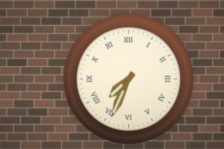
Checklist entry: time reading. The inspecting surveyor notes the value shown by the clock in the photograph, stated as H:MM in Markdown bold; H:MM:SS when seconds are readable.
**7:34**
